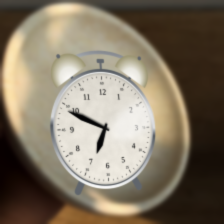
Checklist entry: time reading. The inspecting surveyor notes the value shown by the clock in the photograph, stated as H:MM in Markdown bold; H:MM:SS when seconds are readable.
**6:49**
